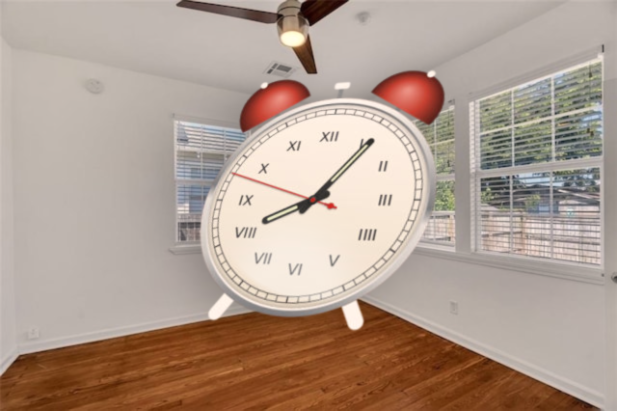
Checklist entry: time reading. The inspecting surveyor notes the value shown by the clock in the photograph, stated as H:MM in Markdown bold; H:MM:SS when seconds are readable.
**8:05:48**
